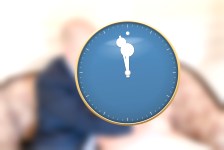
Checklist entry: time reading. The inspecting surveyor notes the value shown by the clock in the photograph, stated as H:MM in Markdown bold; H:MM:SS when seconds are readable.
**11:58**
